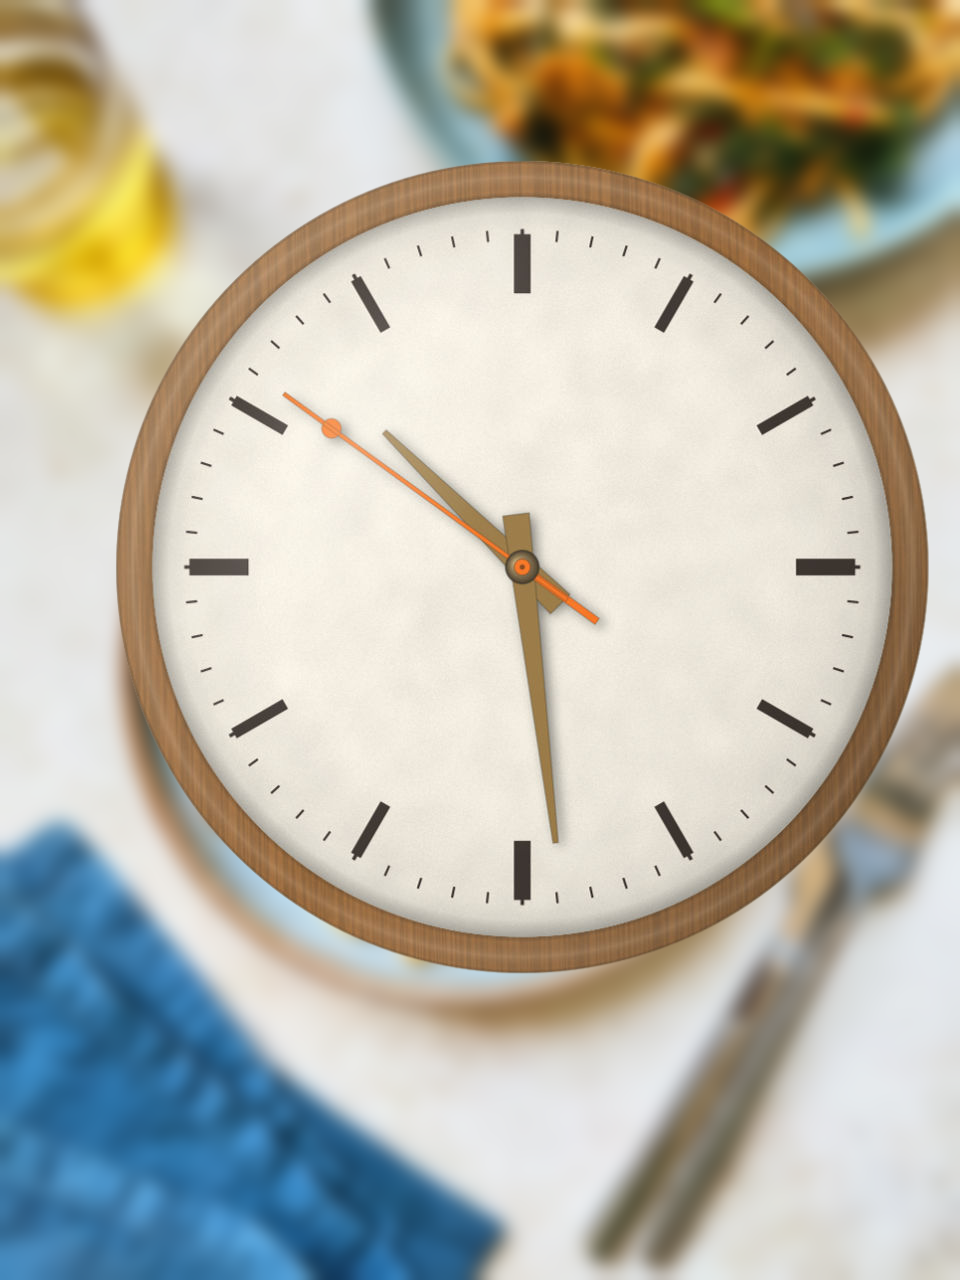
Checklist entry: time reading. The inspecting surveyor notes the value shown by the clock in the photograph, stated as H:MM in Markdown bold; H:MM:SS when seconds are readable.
**10:28:51**
